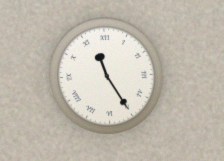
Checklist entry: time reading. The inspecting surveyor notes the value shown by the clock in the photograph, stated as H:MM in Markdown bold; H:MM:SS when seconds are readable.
**11:25**
